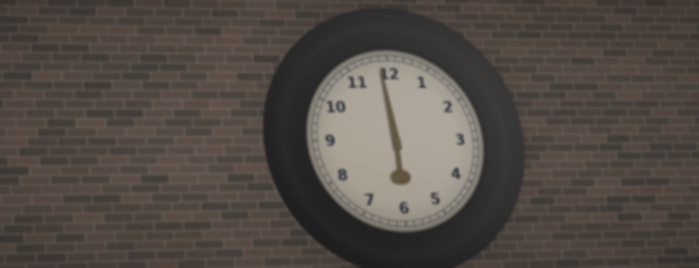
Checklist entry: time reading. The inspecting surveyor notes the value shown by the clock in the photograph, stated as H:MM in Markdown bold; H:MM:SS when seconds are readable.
**5:59**
